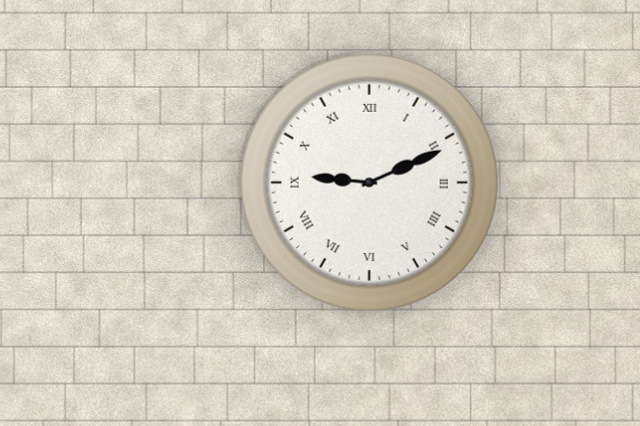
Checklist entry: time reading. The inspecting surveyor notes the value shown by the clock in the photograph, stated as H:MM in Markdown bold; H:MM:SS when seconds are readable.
**9:11**
